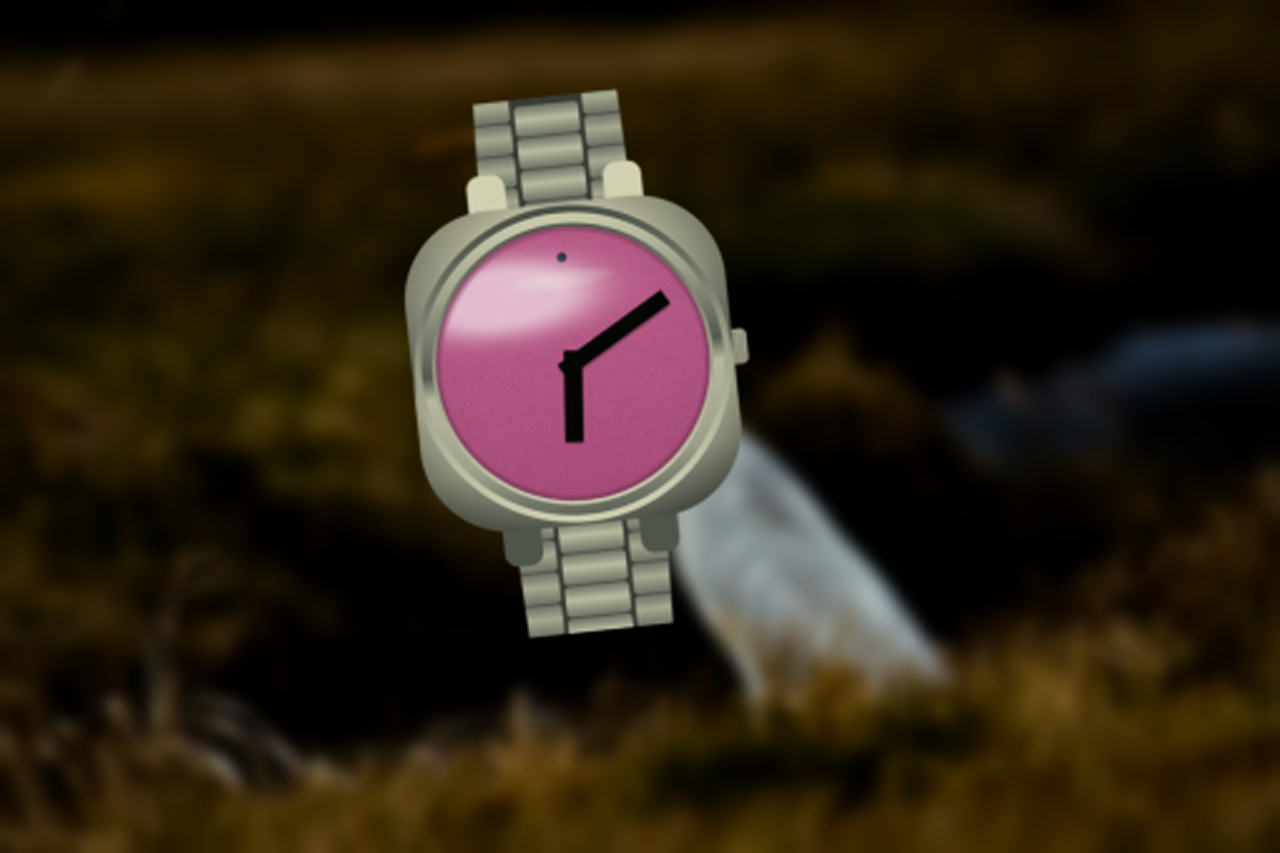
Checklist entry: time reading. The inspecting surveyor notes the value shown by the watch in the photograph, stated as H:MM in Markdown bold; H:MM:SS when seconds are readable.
**6:10**
